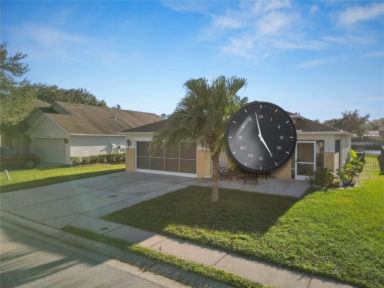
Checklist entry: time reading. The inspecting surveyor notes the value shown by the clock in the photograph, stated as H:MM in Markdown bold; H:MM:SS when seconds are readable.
**4:58**
